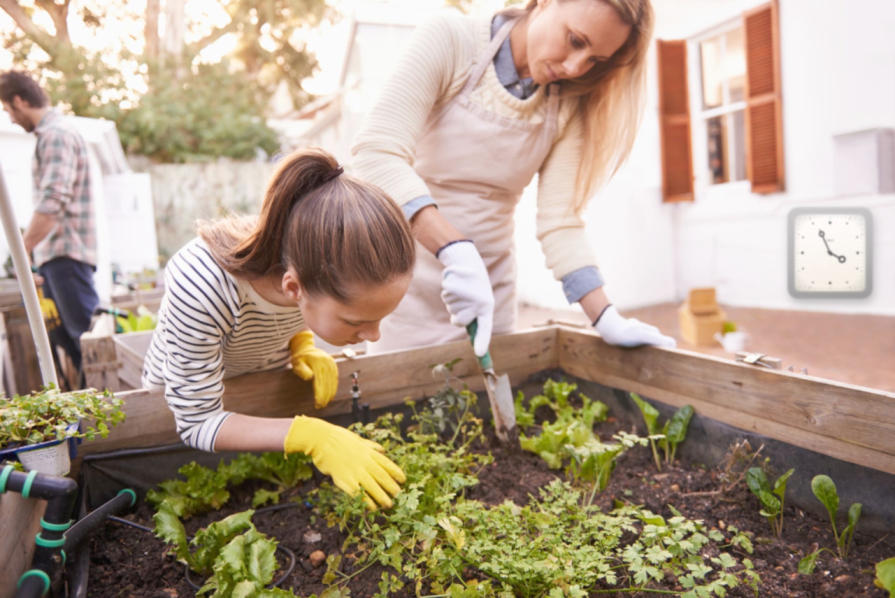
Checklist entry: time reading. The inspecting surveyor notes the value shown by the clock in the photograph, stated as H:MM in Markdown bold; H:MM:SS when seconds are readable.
**3:56**
